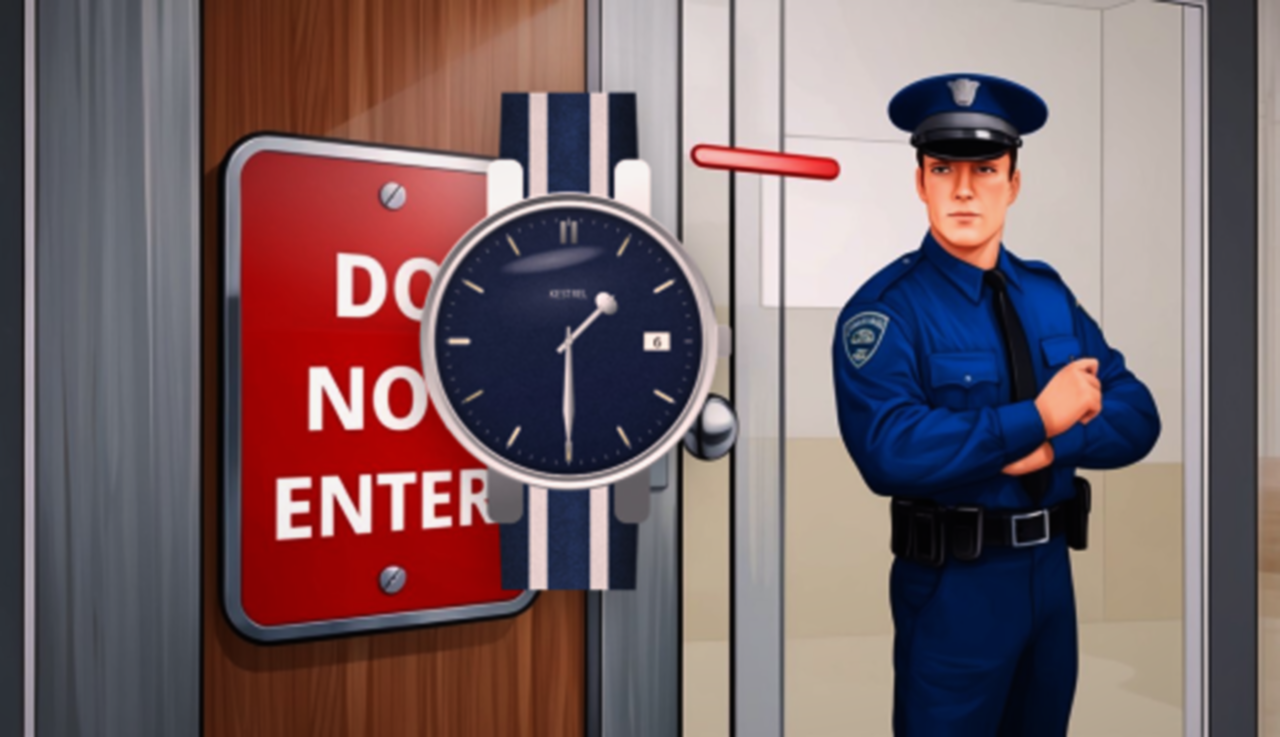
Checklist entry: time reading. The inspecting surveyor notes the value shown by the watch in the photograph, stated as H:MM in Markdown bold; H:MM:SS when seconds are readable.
**1:30**
